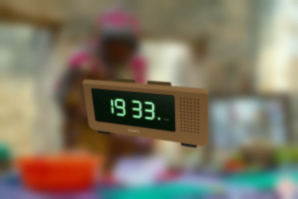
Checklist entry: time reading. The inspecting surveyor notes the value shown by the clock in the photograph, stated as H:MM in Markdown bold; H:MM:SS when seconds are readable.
**19:33**
